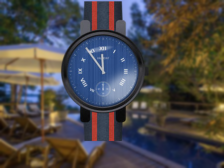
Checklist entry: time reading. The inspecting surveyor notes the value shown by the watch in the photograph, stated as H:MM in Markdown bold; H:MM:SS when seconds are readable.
**11:54**
